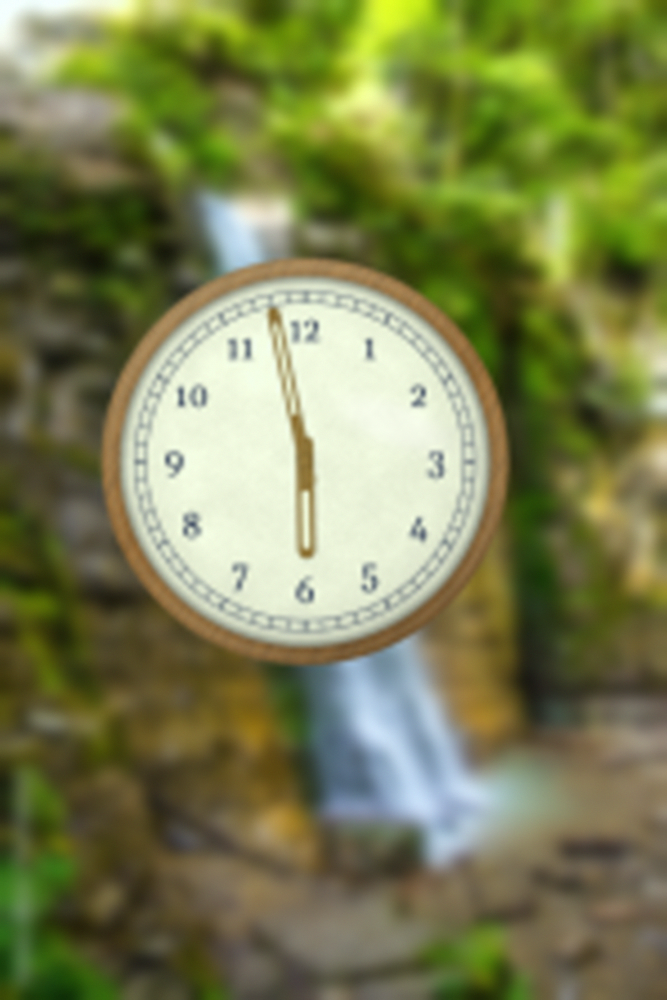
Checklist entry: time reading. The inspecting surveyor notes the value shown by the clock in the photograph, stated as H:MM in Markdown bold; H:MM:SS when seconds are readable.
**5:58**
